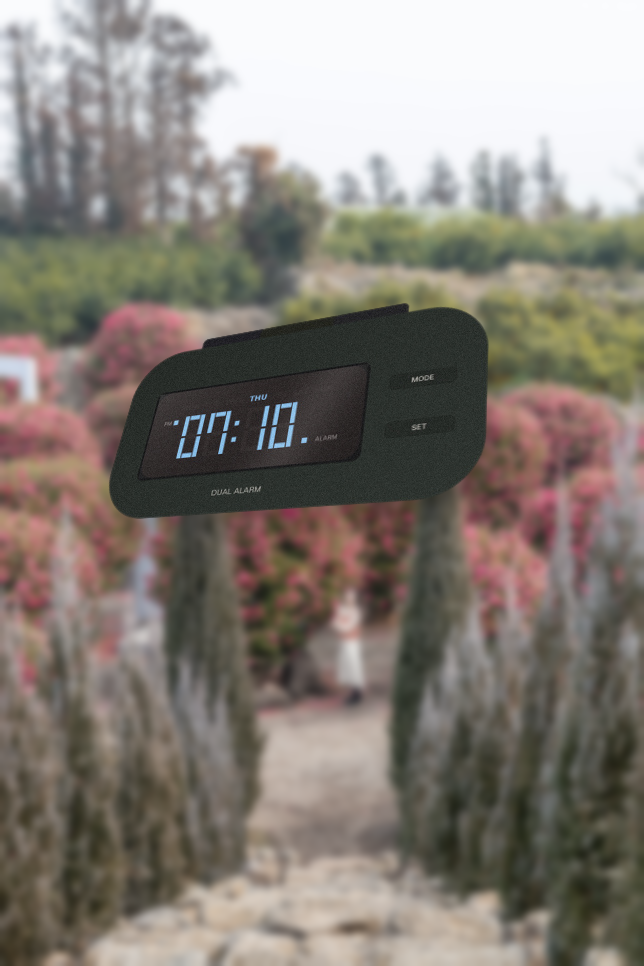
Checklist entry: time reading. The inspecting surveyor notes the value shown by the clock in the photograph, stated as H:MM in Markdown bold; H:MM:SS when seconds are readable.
**7:10**
